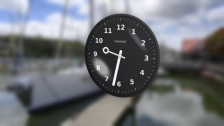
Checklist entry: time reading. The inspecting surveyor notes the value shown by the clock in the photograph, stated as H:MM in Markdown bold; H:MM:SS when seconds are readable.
**9:32**
